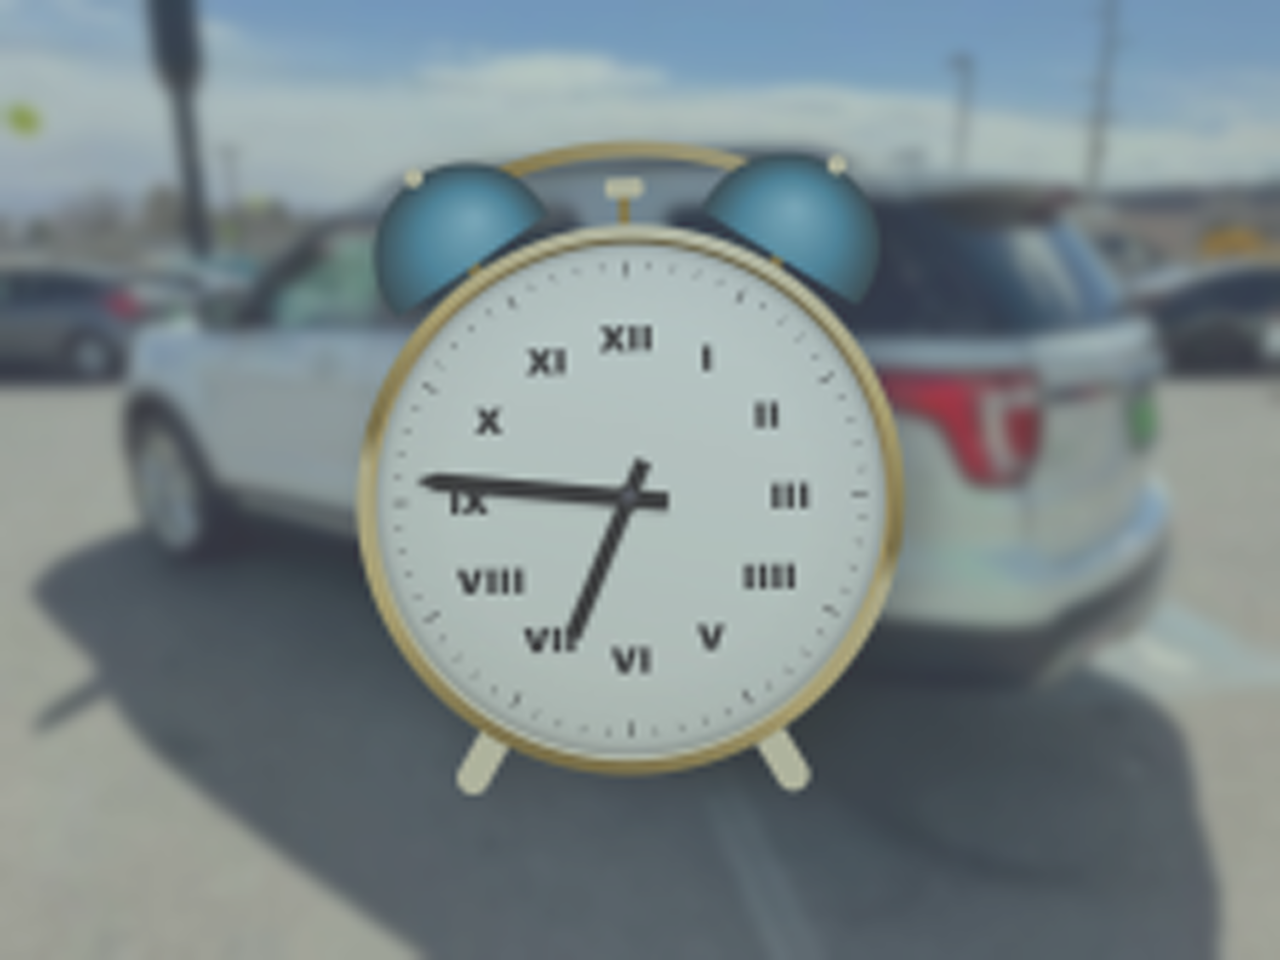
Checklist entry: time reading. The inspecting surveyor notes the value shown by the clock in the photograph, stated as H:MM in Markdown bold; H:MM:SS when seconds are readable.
**6:46**
